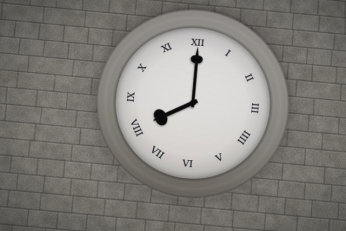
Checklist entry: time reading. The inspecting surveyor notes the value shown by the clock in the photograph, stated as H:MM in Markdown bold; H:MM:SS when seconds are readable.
**8:00**
